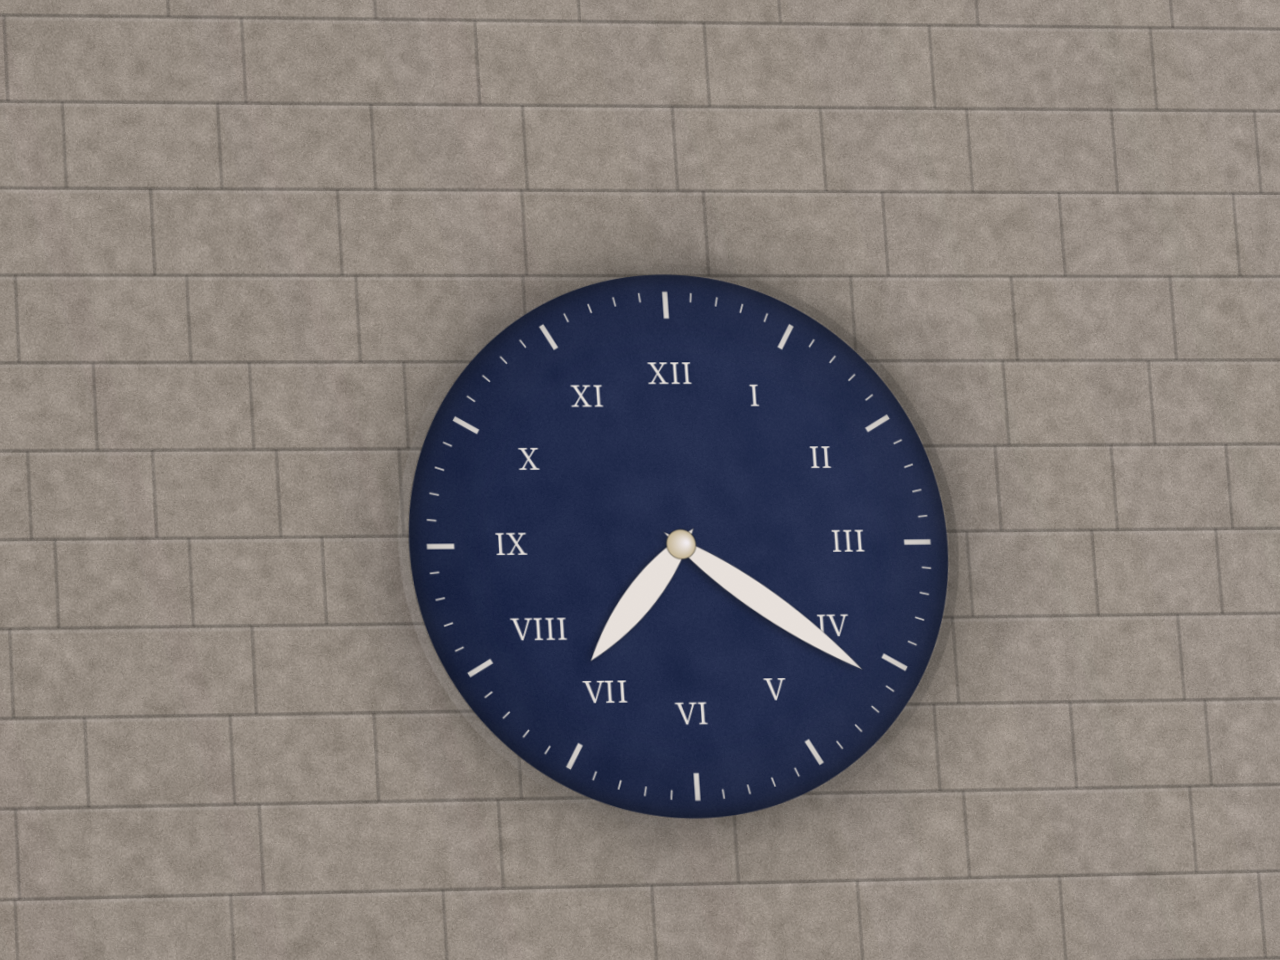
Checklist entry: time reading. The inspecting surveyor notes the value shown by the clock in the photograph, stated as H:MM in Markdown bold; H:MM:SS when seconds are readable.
**7:21**
